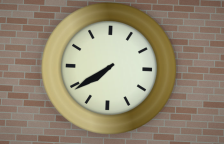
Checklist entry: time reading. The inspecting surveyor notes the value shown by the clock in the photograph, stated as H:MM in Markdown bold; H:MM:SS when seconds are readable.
**7:39**
